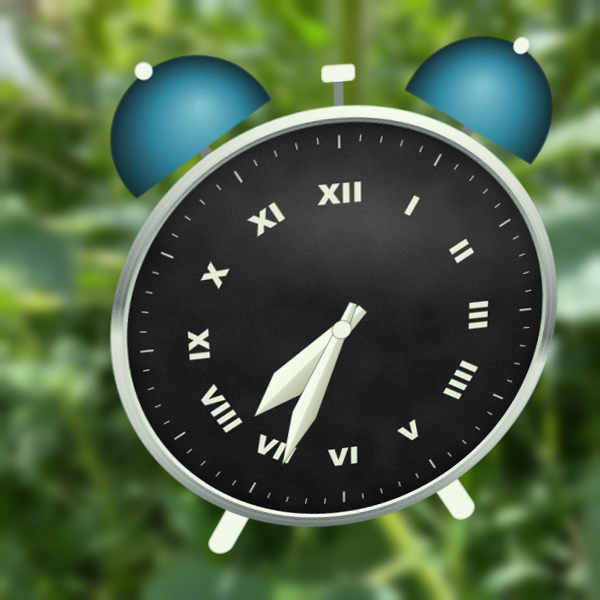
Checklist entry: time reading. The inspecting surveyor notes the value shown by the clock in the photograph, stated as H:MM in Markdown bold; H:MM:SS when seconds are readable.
**7:34**
